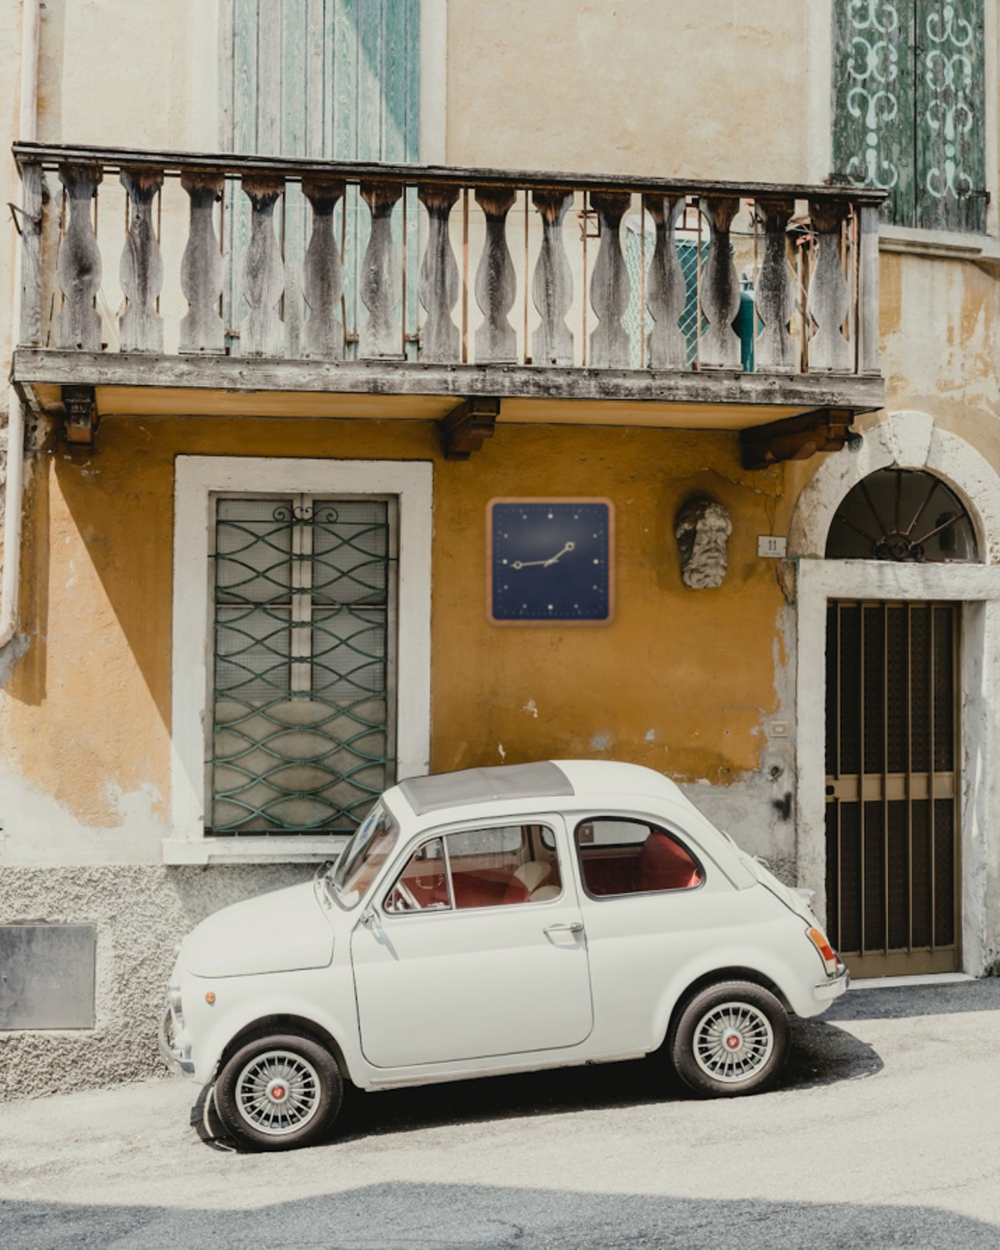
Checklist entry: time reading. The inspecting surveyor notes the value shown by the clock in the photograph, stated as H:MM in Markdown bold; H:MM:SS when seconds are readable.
**1:44**
